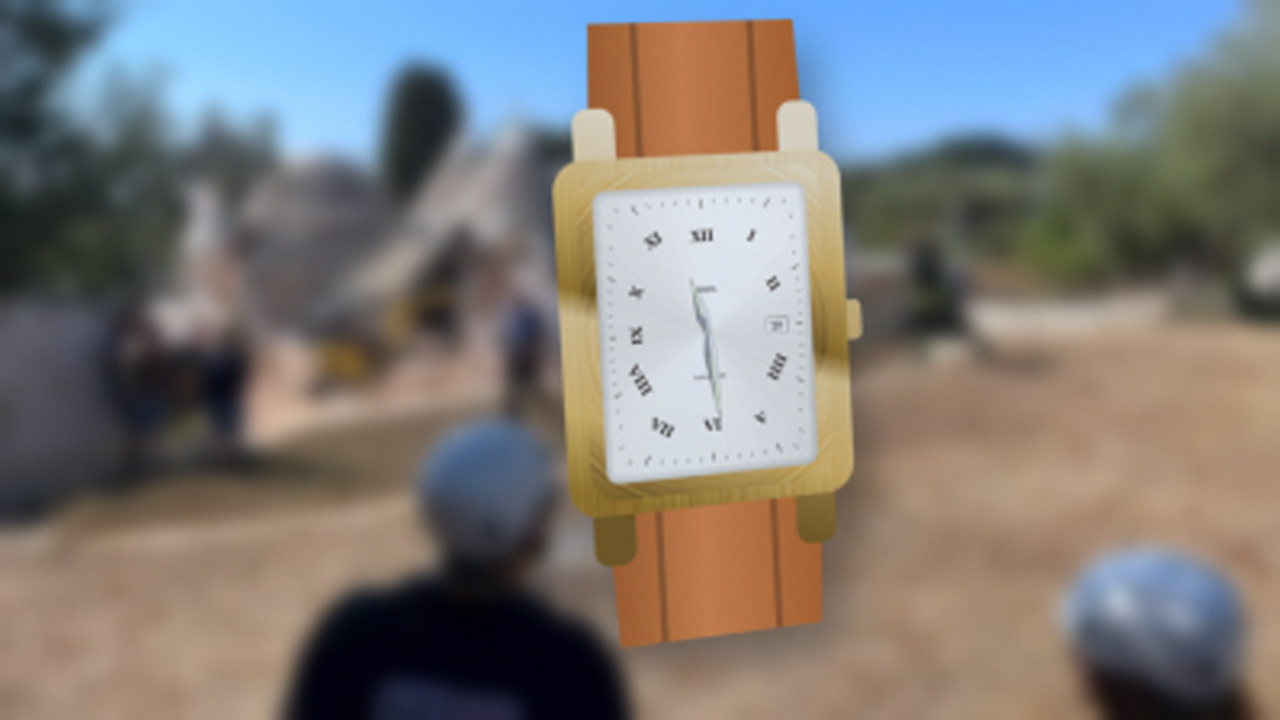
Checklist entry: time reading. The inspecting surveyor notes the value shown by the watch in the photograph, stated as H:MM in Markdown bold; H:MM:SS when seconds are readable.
**11:29**
